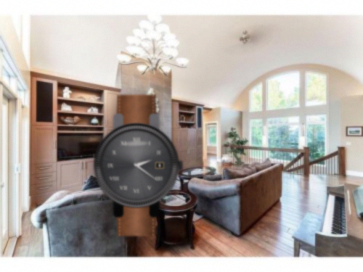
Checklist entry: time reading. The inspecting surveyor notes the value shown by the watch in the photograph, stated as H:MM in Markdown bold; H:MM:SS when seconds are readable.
**2:21**
